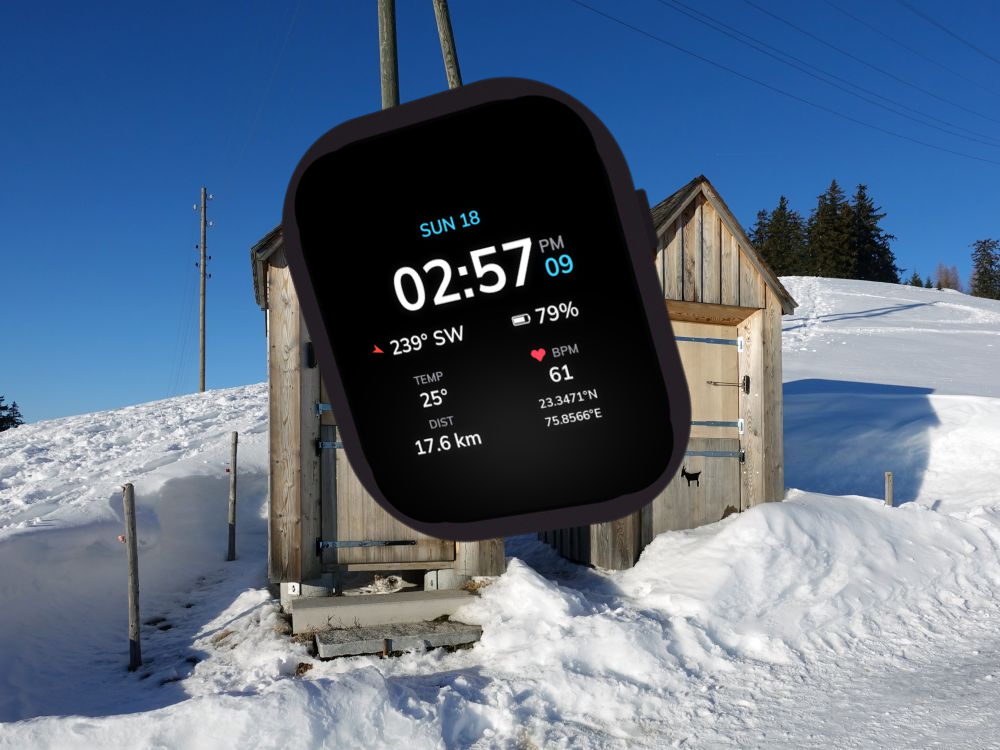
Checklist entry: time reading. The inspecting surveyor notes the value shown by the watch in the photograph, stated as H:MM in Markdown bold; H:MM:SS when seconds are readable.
**2:57:09**
